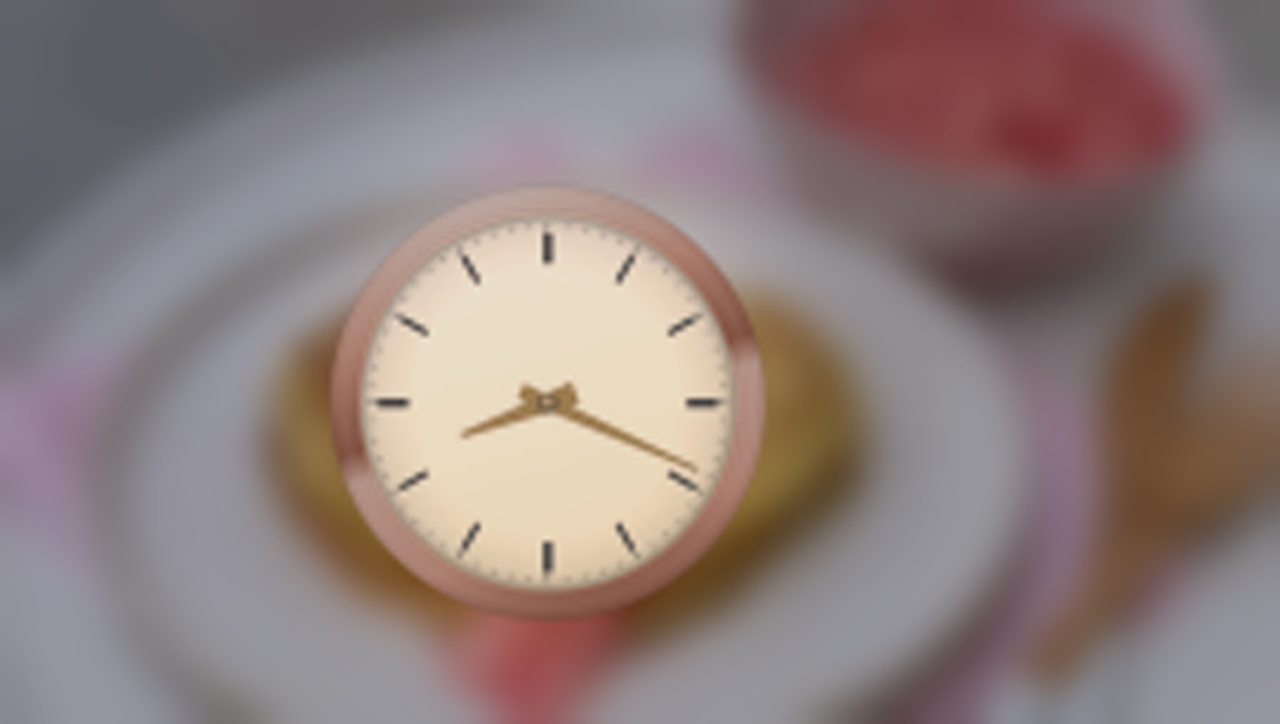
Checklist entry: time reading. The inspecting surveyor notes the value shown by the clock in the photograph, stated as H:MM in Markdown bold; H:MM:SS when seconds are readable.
**8:19**
